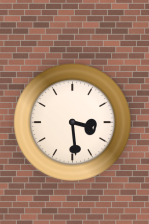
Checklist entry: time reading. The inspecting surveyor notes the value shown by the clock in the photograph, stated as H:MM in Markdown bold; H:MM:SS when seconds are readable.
**3:29**
